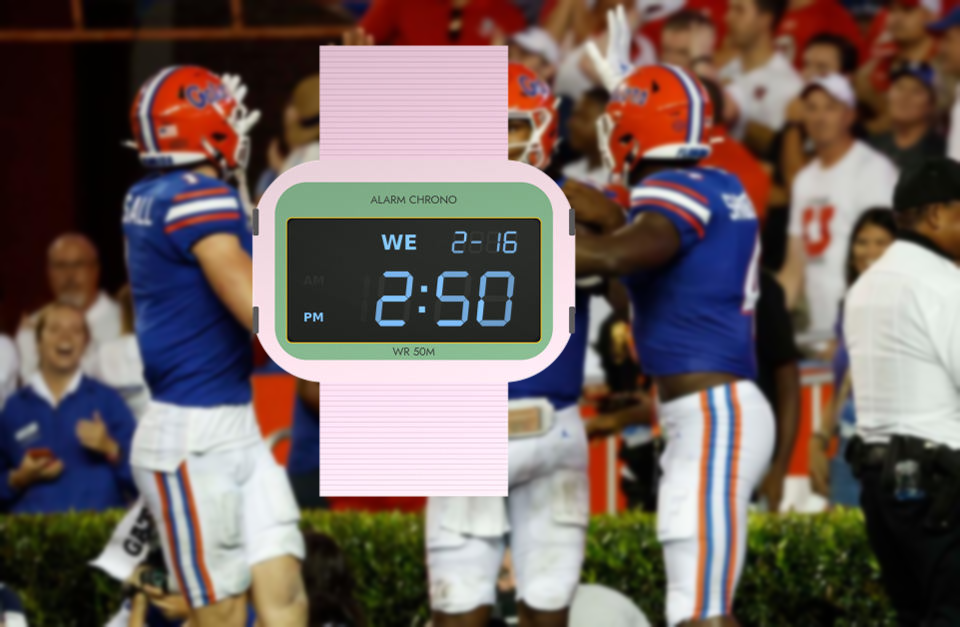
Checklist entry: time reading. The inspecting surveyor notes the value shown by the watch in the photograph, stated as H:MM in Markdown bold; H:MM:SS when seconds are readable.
**2:50**
